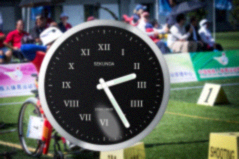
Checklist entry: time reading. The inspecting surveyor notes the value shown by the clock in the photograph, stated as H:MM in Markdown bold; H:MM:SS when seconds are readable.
**2:25**
